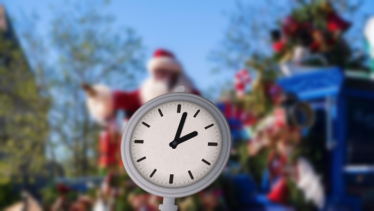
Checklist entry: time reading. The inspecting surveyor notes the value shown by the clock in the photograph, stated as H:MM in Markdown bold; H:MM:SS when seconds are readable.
**2:02**
